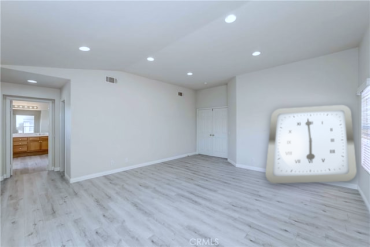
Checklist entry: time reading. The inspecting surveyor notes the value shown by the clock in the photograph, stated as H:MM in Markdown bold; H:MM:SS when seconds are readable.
**5:59**
